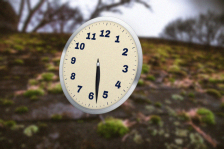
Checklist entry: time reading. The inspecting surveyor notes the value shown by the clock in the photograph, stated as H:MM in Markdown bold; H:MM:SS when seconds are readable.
**5:28**
